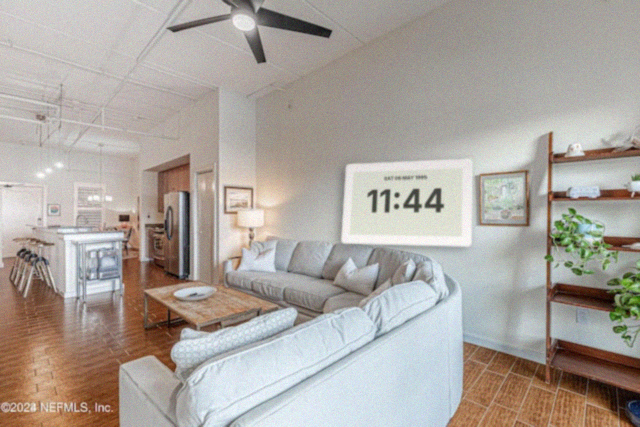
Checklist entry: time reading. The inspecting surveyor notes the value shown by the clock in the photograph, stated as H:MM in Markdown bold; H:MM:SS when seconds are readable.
**11:44**
